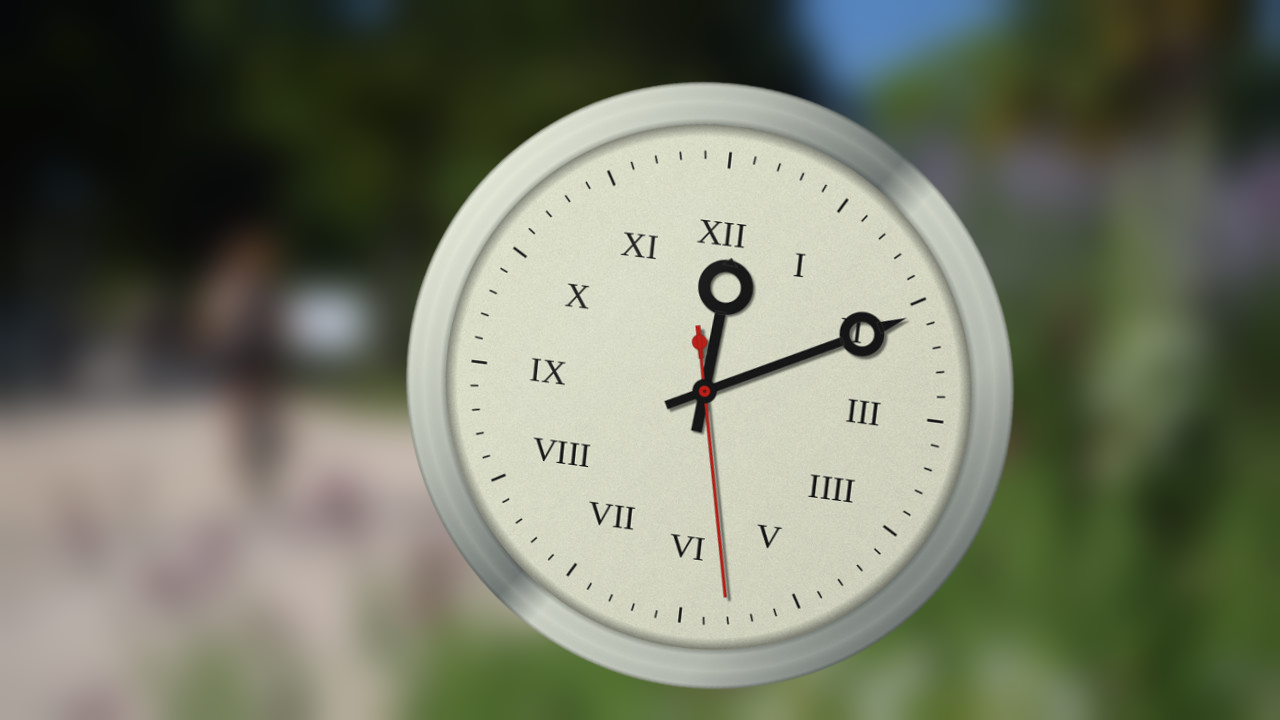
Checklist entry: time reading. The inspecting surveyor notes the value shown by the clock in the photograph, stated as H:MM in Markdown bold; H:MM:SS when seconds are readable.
**12:10:28**
